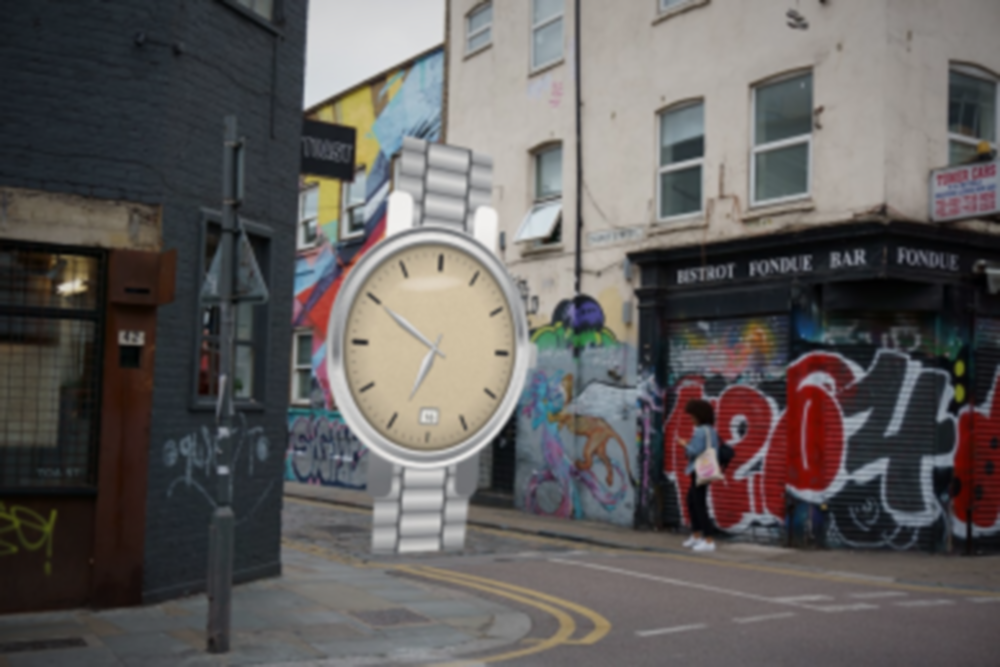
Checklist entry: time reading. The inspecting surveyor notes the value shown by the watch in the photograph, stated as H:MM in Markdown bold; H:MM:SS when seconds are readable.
**6:50**
